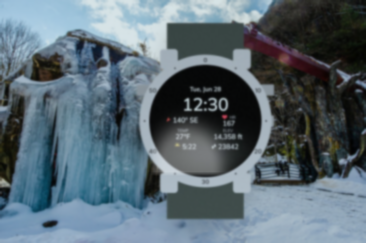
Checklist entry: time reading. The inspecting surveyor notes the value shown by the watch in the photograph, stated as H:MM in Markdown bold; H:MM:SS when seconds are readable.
**12:30**
